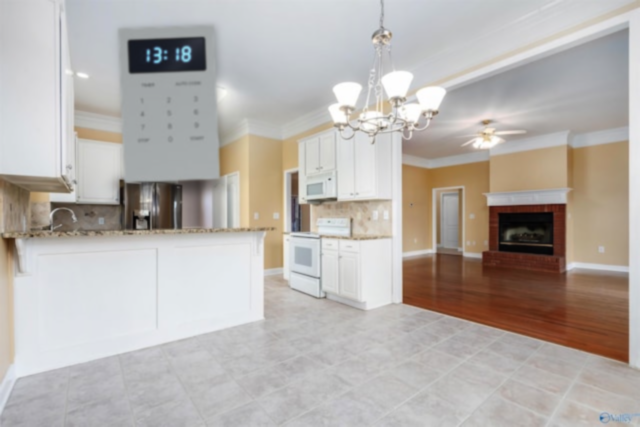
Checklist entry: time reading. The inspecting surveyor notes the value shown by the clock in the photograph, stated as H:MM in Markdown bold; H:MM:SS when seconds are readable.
**13:18**
